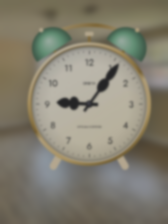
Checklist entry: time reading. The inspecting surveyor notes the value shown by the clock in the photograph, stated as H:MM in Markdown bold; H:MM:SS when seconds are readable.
**9:06**
